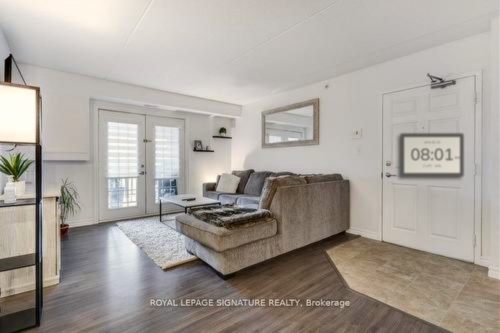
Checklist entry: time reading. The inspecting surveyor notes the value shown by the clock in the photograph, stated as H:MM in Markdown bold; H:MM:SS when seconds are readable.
**8:01**
